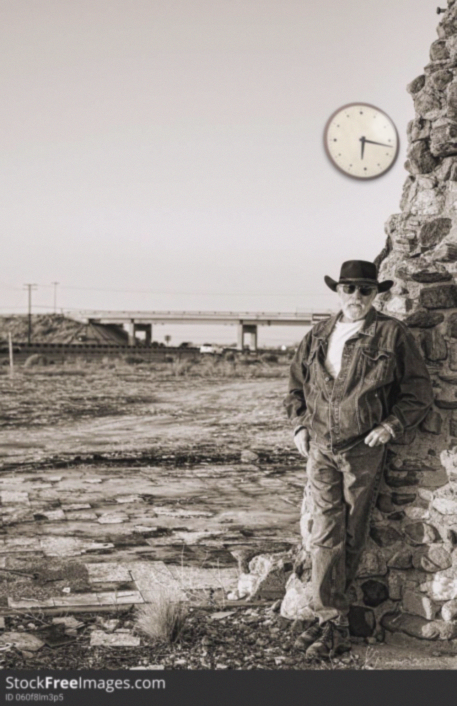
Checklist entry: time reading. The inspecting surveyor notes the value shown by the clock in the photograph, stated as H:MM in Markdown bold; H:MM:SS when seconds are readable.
**6:17**
